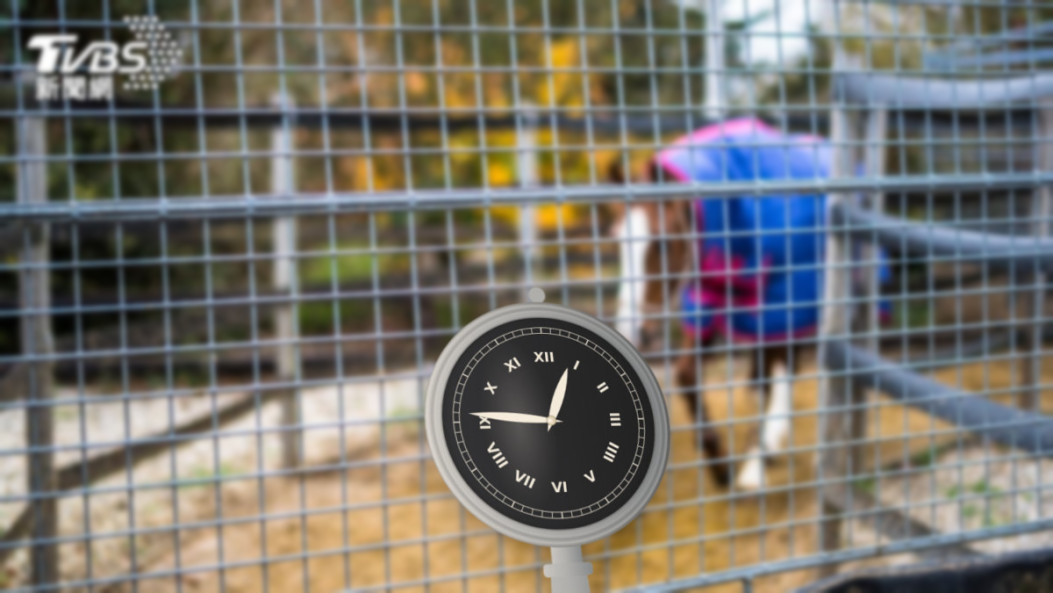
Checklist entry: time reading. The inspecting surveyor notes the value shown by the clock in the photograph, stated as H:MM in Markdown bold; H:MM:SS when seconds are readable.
**12:46**
